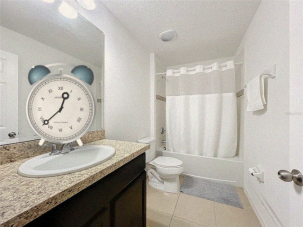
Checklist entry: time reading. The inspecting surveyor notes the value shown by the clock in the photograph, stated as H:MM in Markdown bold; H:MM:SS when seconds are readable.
**12:38**
